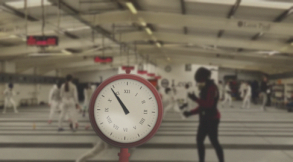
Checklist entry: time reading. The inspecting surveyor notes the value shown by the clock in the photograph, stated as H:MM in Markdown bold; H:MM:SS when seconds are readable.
**10:54**
